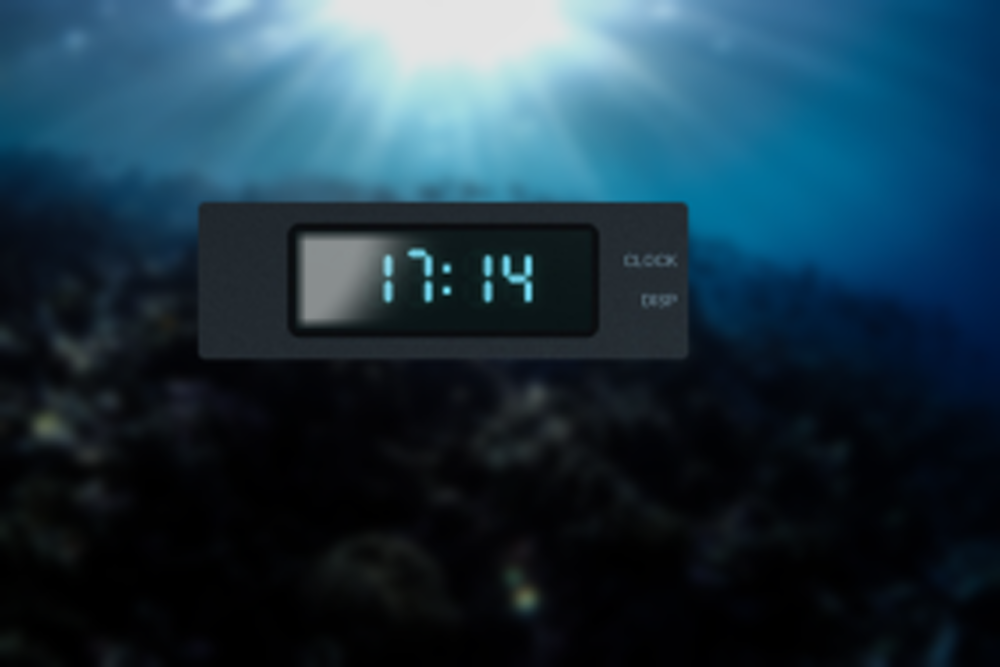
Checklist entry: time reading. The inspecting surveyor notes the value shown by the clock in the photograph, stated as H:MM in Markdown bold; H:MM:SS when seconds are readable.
**17:14**
